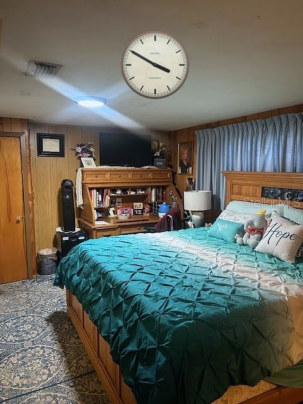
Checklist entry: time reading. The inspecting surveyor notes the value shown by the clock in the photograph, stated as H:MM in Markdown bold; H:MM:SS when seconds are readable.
**3:50**
